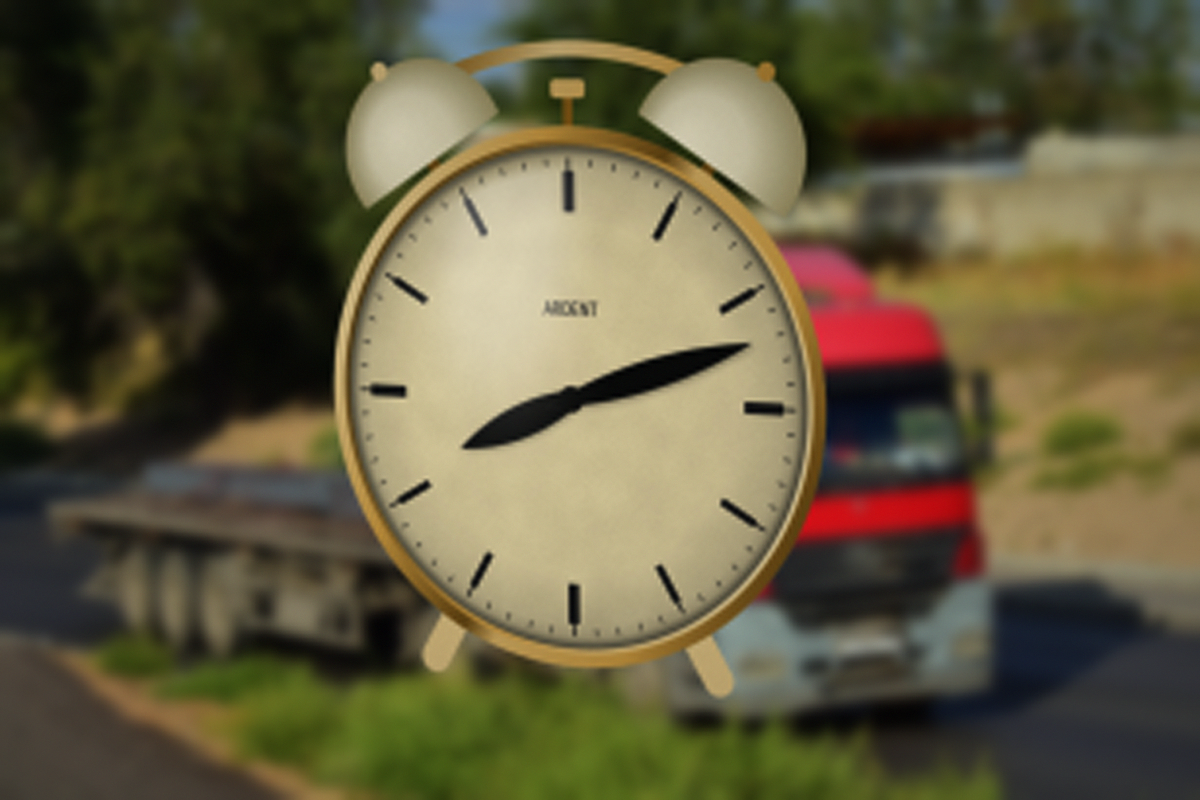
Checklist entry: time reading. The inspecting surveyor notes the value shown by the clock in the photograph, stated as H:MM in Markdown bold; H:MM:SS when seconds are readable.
**8:12**
